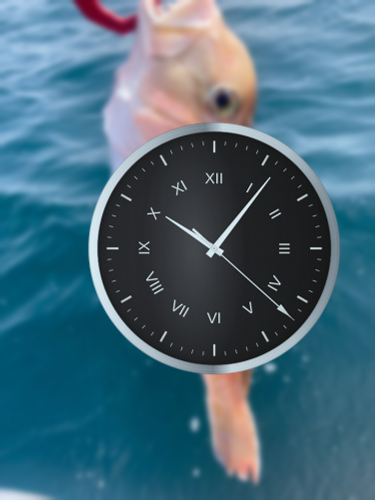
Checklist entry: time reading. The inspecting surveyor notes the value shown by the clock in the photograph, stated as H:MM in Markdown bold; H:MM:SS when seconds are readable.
**10:06:22**
